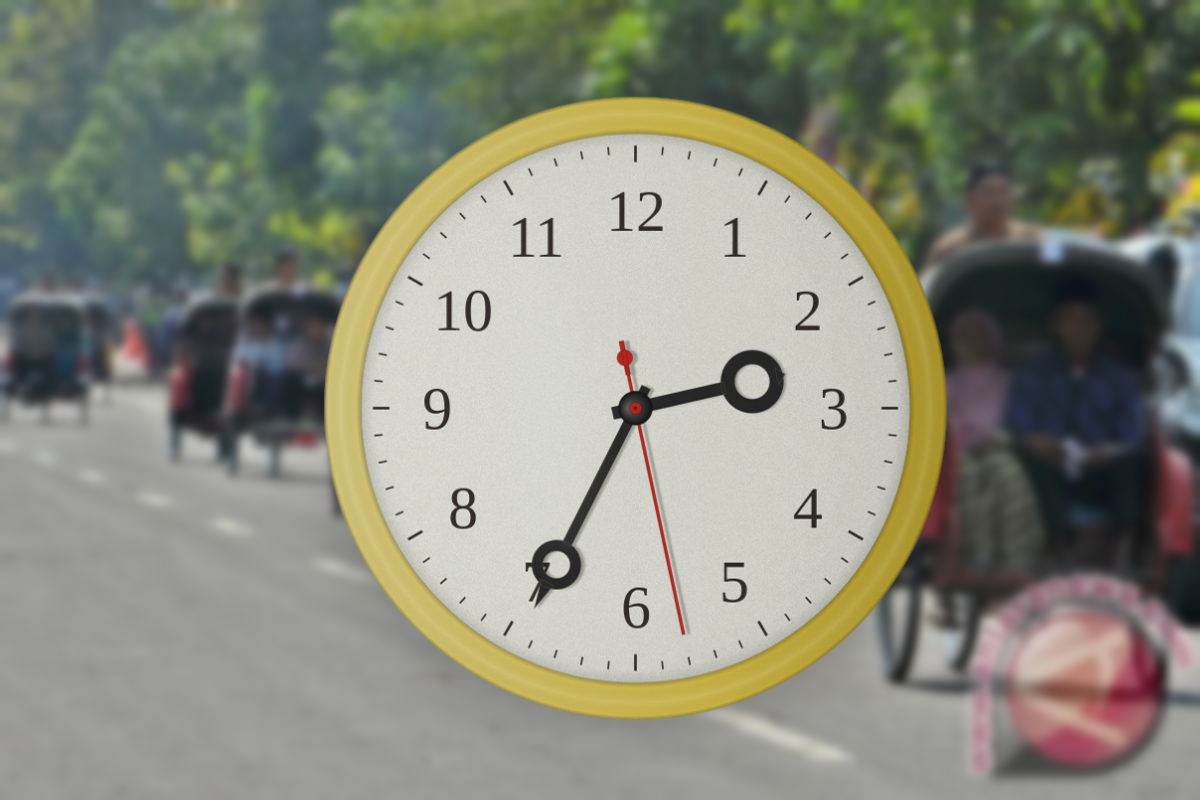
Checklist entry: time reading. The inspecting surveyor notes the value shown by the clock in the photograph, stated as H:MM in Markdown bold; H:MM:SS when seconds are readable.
**2:34:28**
